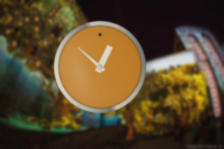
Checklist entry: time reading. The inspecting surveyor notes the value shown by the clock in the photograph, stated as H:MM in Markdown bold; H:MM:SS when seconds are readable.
**12:52**
